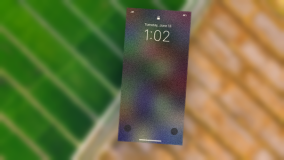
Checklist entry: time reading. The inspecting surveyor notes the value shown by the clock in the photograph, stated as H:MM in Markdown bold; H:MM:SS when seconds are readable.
**1:02**
